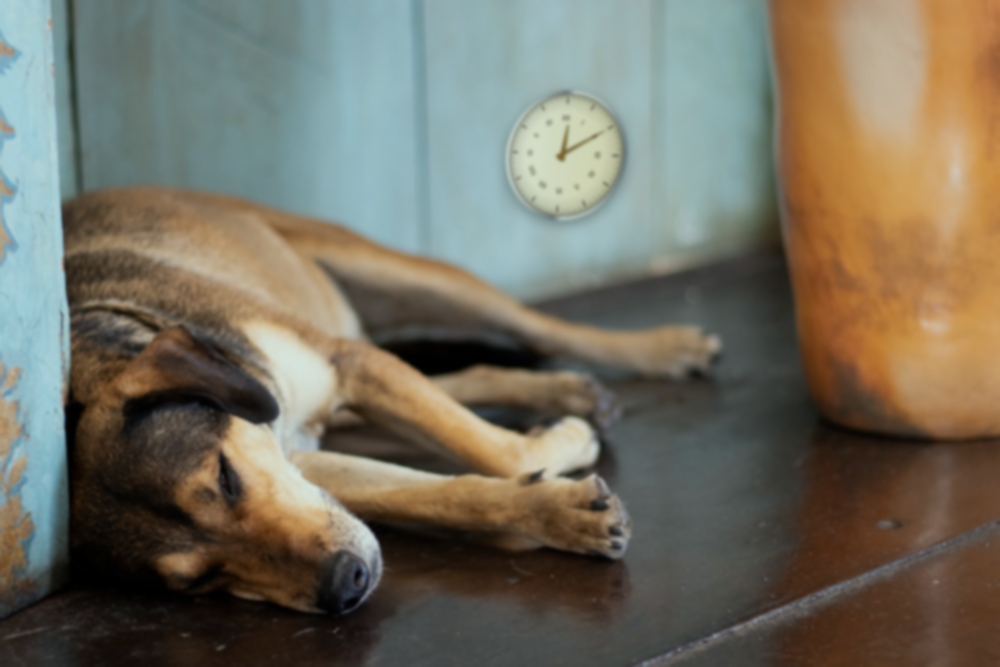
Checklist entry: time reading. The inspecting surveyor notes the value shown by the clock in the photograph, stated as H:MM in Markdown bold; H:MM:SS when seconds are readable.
**12:10**
